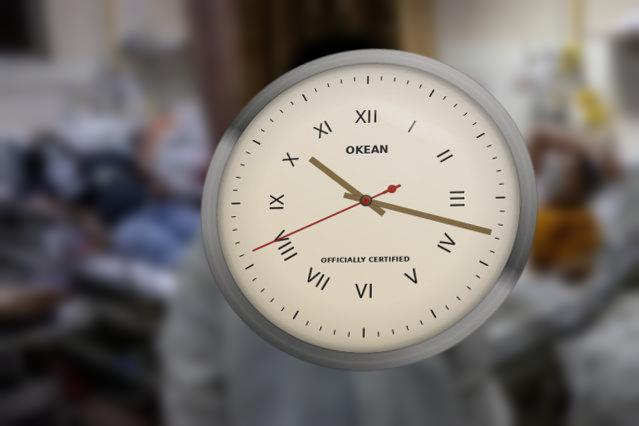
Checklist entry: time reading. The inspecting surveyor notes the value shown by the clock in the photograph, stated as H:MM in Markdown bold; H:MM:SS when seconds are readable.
**10:17:41**
